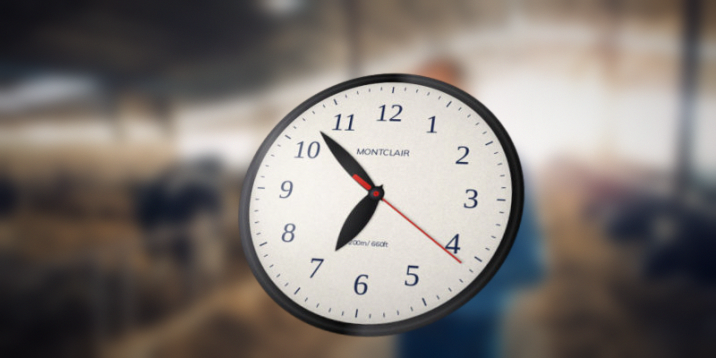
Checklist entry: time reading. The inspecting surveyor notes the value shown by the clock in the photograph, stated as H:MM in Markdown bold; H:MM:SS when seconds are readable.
**6:52:21**
